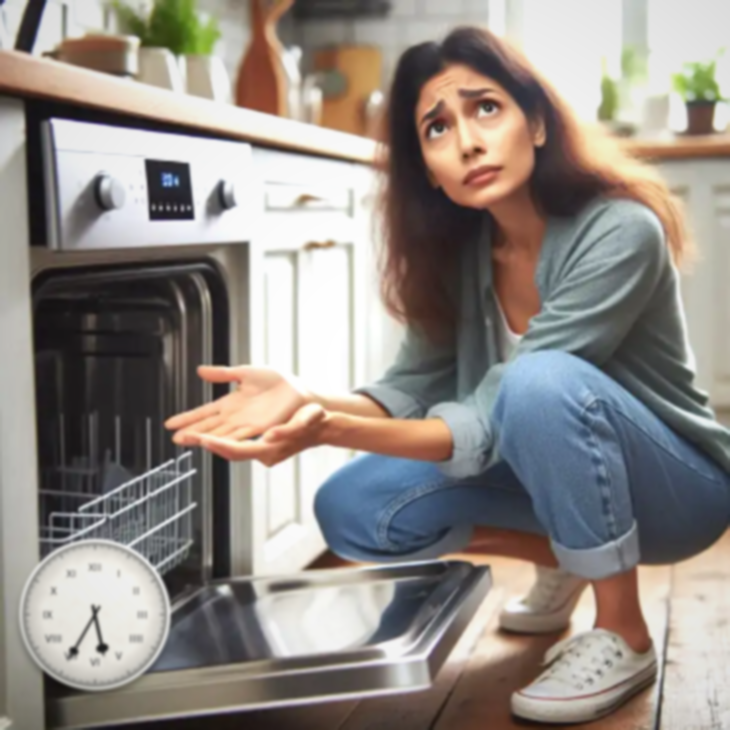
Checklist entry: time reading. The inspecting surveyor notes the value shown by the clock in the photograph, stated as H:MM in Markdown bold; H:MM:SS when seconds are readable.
**5:35**
